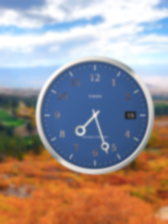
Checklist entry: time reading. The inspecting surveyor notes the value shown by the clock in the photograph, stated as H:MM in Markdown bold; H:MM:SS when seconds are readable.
**7:27**
